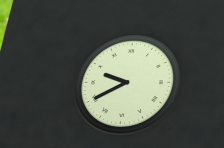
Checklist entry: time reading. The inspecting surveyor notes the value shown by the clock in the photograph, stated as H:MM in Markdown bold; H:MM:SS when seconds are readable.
**9:40**
